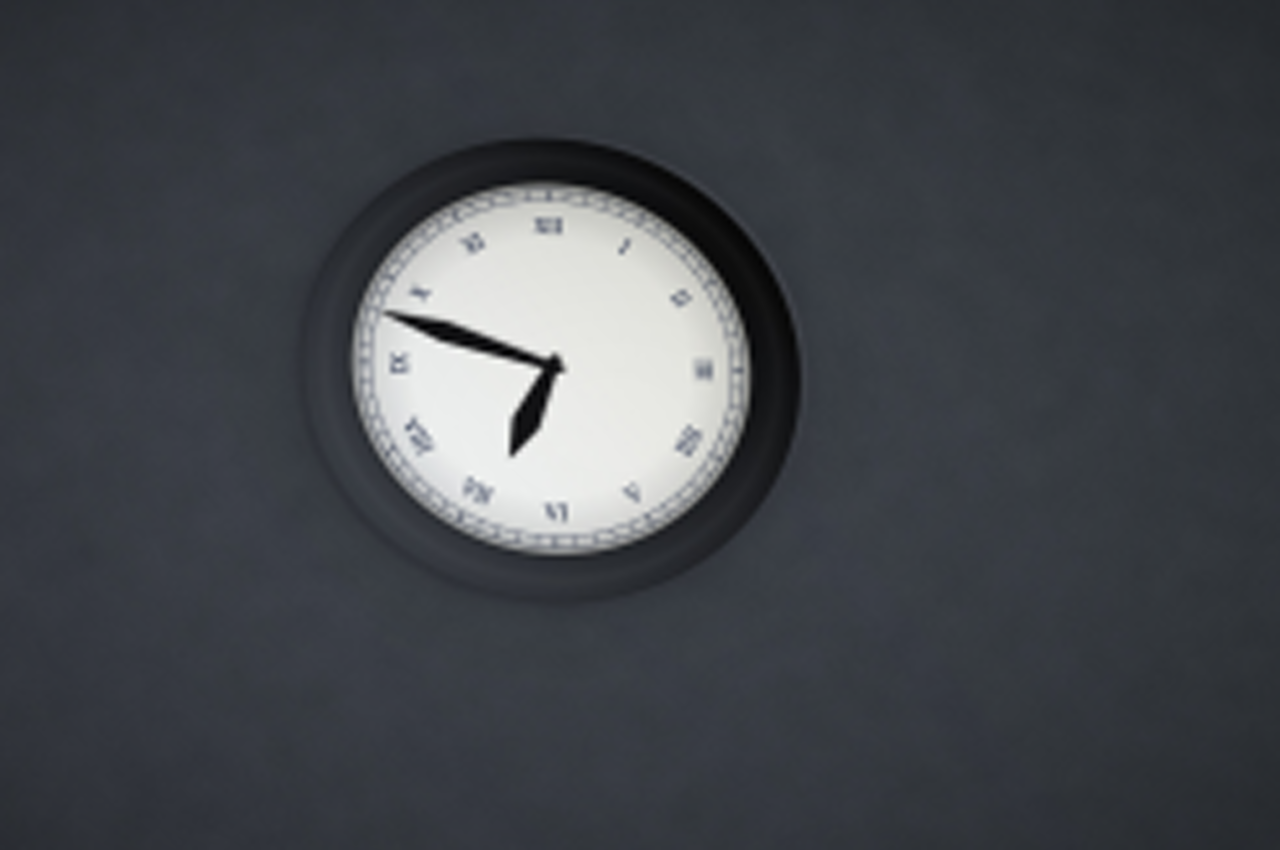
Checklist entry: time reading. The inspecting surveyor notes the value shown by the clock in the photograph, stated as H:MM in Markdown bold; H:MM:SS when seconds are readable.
**6:48**
